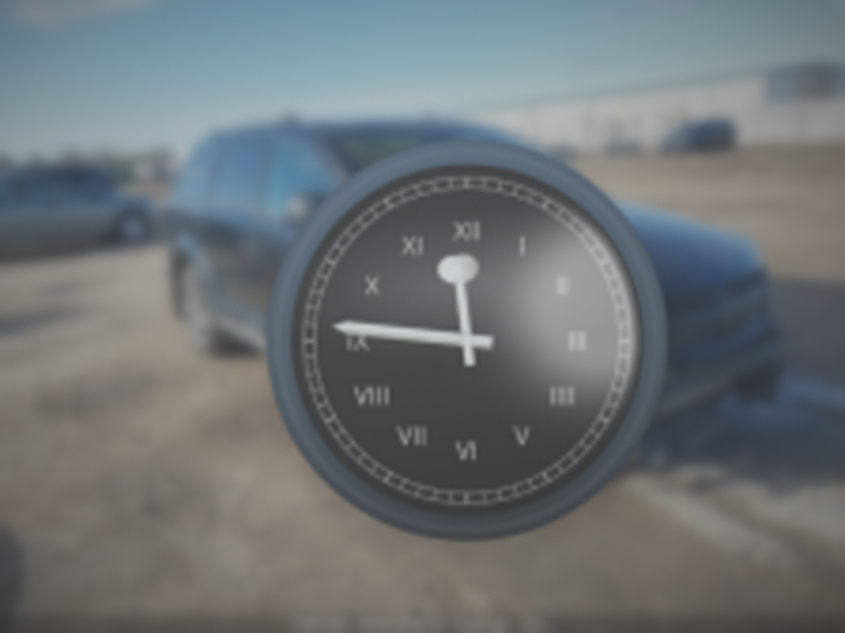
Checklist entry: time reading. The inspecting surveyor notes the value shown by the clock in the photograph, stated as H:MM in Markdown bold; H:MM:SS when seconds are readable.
**11:46**
